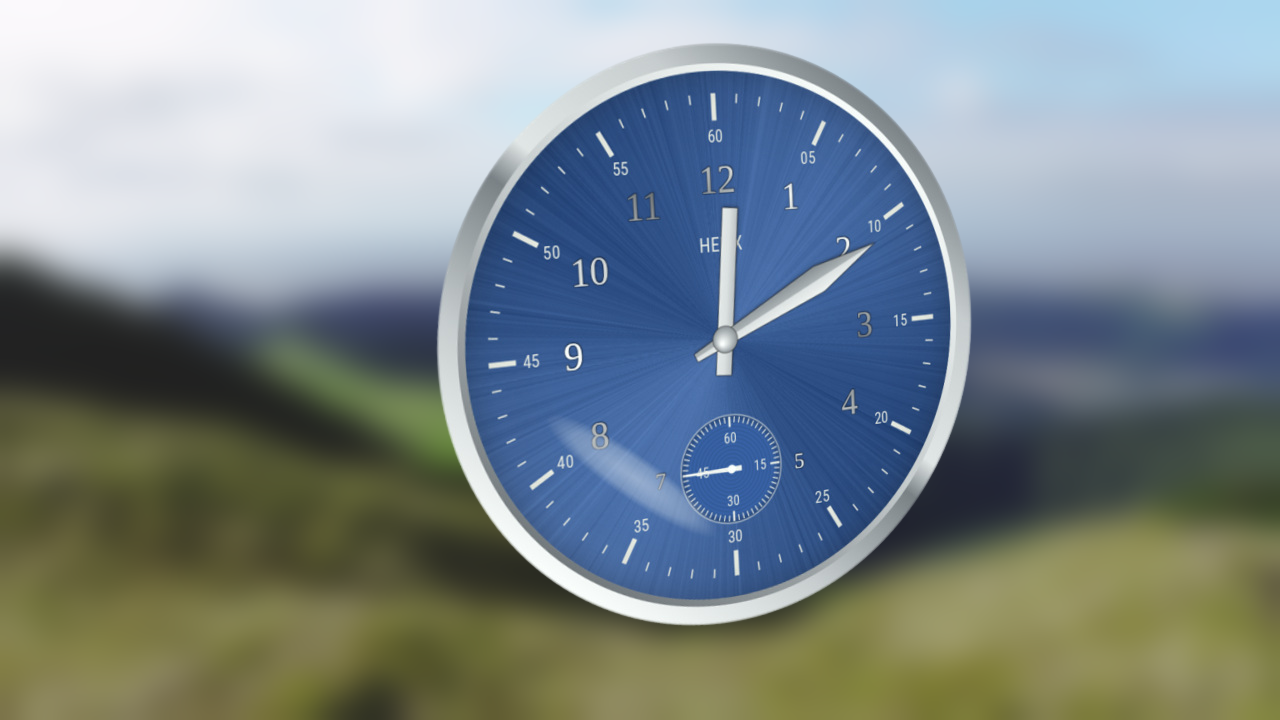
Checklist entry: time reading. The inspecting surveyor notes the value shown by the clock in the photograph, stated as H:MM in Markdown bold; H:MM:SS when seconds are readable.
**12:10:45**
